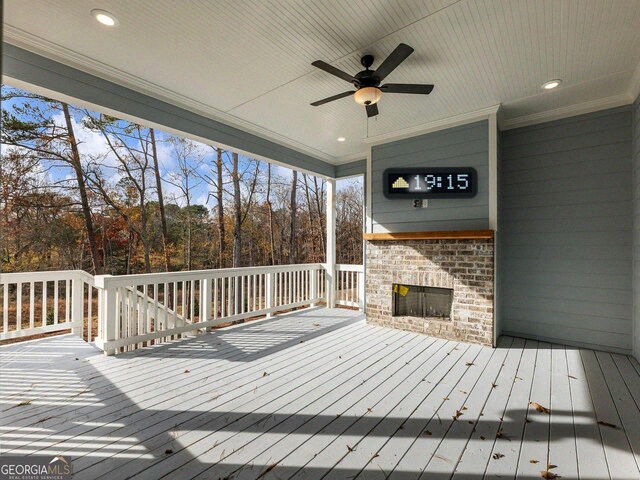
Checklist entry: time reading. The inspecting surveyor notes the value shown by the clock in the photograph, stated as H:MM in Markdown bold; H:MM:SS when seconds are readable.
**19:15**
